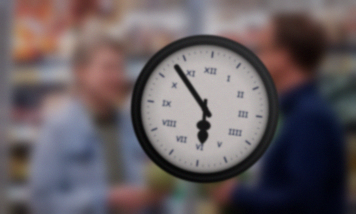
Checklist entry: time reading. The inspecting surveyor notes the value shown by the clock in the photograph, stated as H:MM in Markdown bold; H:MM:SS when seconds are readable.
**5:53**
